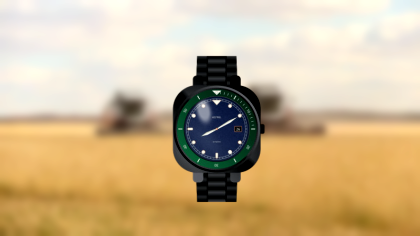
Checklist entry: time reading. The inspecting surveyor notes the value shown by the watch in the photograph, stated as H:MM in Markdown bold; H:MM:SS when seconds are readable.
**8:10**
